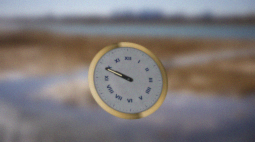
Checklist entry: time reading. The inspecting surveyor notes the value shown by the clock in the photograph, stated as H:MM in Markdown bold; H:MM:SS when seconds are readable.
**9:49**
